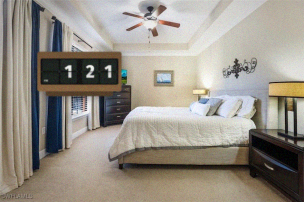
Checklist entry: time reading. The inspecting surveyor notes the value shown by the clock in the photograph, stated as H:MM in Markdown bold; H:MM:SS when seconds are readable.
**1:21**
